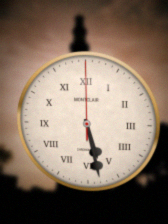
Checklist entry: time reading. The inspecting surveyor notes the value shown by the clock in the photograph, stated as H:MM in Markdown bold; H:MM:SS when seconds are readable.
**5:28:00**
